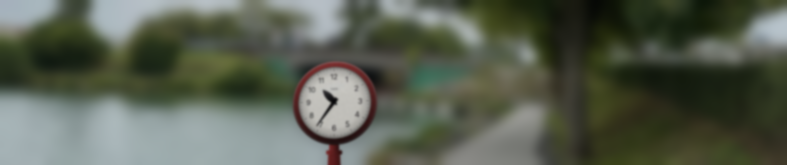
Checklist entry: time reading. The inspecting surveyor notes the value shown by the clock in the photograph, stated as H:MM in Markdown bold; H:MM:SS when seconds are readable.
**10:36**
